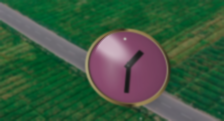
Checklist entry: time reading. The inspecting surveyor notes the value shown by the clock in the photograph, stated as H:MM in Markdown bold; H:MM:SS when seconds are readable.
**1:32**
